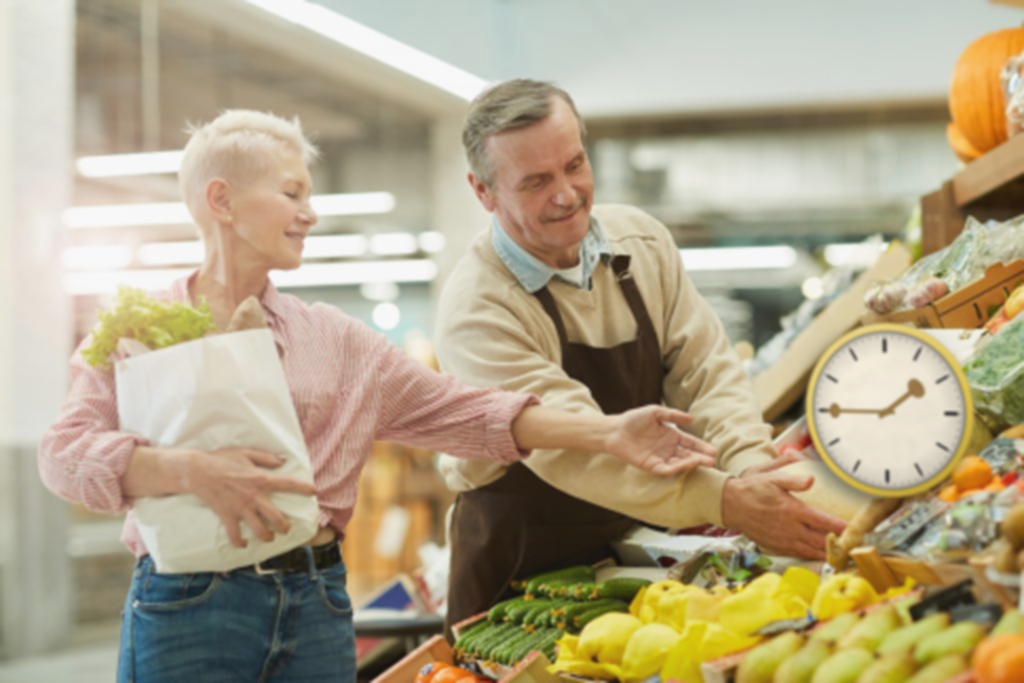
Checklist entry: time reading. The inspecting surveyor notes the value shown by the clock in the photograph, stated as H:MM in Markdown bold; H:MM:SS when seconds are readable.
**1:45**
